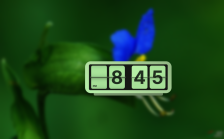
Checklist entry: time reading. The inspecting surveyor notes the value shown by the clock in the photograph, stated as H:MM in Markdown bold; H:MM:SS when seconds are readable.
**8:45**
